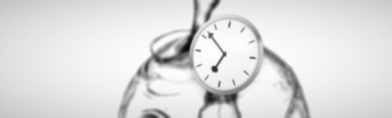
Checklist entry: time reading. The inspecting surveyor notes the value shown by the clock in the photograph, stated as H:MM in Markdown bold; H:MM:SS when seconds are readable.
**6:52**
